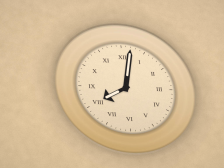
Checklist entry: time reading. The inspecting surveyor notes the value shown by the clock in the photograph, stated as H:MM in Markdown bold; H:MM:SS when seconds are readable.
**8:02**
